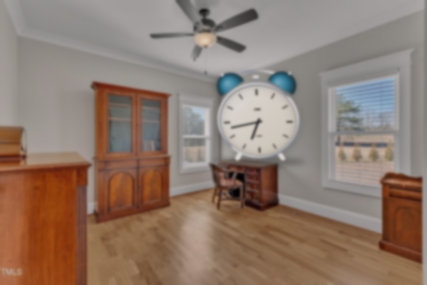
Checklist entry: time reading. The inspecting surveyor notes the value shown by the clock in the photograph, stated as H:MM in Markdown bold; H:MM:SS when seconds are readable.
**6:43**
